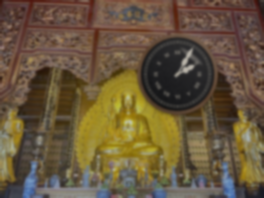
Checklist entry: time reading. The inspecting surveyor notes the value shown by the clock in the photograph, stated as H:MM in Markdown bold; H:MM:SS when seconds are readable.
**2:05**
